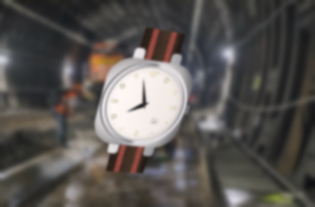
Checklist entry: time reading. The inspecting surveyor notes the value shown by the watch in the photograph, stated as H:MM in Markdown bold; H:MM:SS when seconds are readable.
**7:57**
